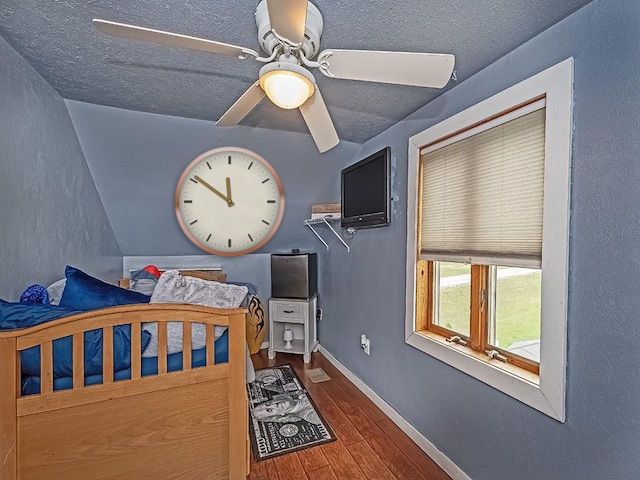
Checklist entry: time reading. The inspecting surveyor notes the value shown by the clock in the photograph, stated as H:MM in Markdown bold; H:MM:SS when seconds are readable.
**11:51**
